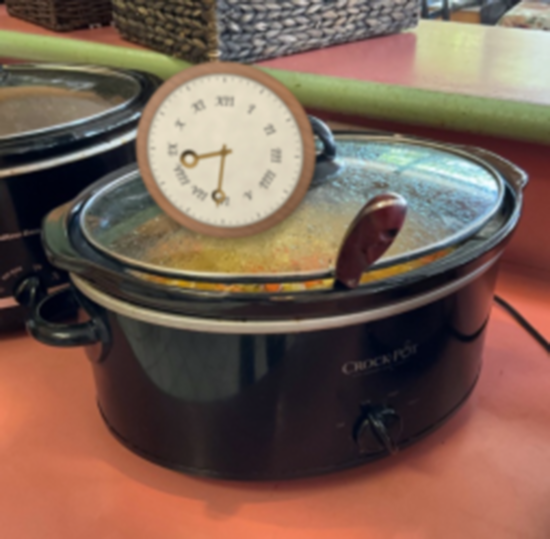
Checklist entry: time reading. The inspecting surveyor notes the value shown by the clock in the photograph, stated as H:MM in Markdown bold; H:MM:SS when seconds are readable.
**8:31**
